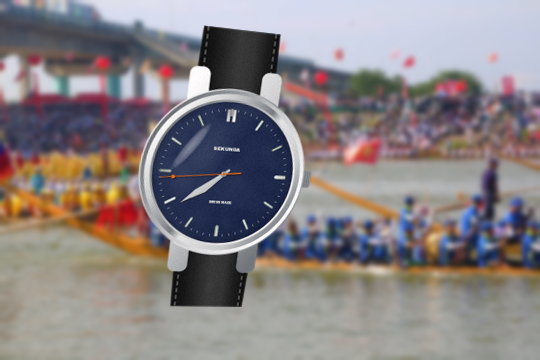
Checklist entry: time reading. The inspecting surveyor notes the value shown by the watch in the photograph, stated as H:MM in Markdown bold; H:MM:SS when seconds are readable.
**7:38:44**
